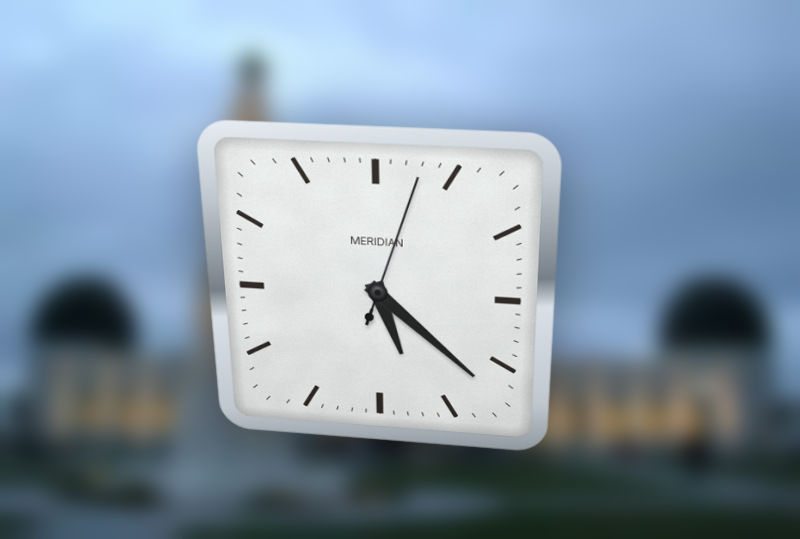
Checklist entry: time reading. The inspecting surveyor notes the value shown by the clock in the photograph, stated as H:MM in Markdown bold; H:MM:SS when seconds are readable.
**5:22:03**
